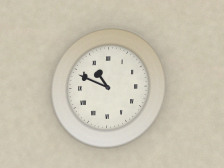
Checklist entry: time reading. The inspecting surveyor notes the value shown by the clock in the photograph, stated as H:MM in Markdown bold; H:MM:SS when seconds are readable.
**10:49**
